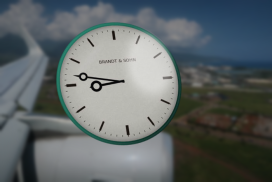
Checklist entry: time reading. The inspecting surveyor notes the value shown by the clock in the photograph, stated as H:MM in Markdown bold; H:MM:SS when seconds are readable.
**8:47**
